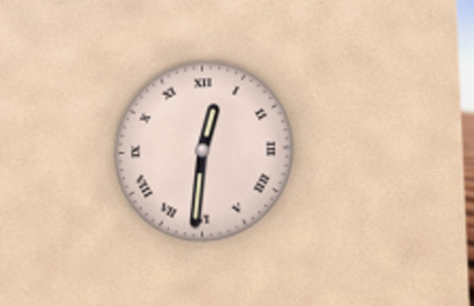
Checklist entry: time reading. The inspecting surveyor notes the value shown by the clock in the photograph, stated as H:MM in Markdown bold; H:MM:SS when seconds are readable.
**12:31**
